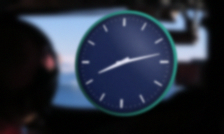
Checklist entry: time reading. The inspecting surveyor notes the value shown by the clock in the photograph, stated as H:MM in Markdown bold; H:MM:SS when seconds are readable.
**8:13**
